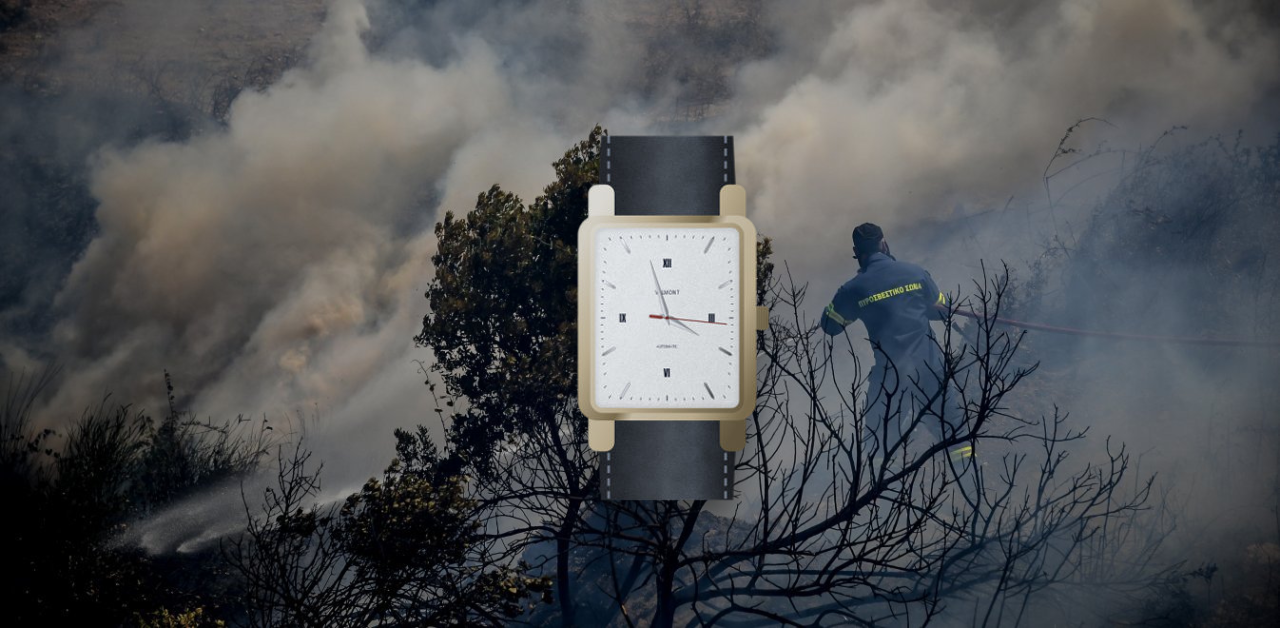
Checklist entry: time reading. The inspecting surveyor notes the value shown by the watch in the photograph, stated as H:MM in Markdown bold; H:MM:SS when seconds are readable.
**3:57:16**
